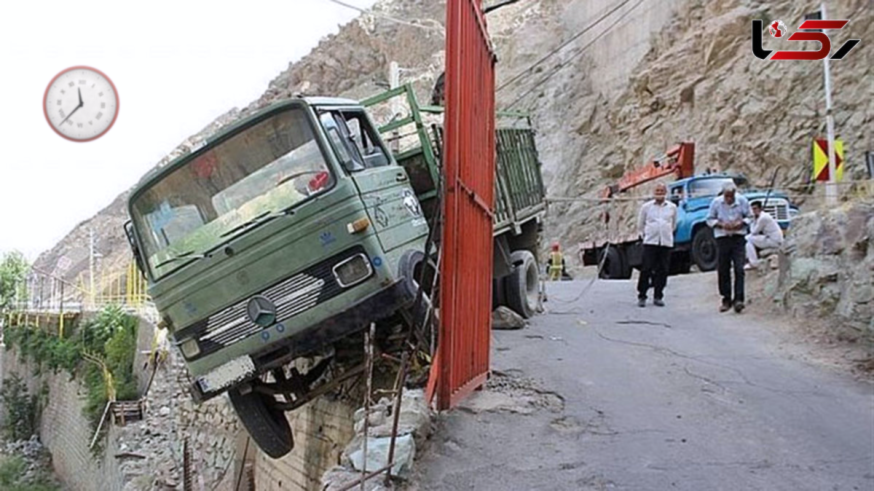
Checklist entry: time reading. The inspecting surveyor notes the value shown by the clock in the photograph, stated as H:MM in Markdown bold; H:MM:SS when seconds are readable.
**11:37**
